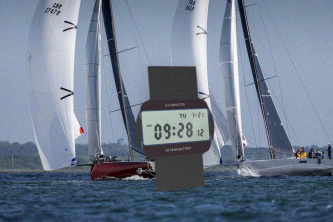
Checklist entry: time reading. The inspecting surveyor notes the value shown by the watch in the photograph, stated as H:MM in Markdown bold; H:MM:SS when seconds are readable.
**9:28:12**
